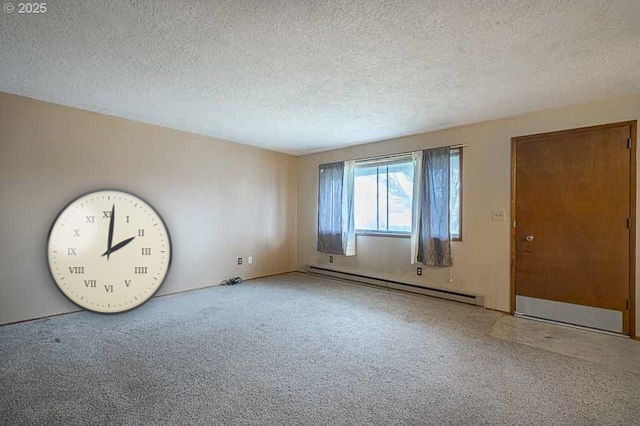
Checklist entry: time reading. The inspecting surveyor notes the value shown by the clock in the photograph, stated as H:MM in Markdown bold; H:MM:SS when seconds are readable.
**2:01**
